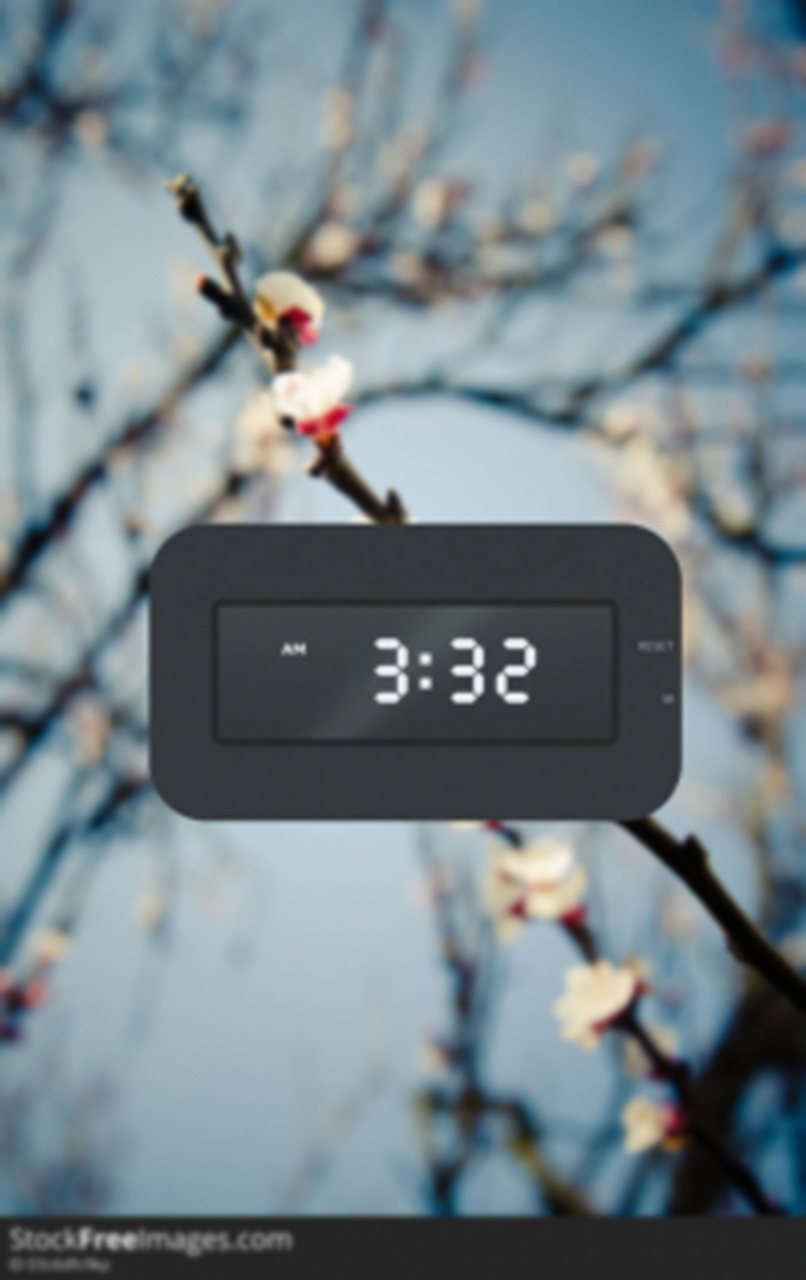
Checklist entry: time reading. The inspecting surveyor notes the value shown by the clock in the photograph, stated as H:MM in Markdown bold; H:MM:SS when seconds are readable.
**3:32**
